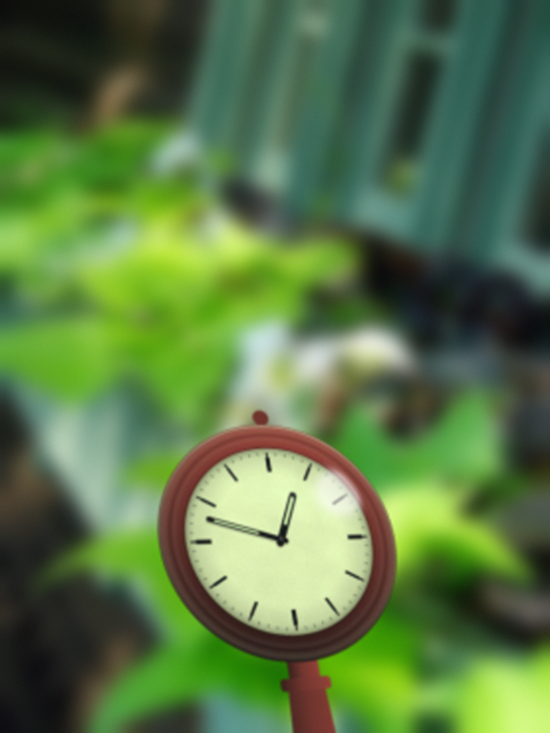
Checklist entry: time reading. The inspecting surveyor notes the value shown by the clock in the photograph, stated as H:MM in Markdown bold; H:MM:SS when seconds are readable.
**12:48**
